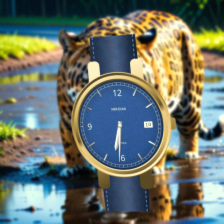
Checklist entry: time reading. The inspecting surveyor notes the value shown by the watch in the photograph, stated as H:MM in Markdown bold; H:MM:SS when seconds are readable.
**6:31**
